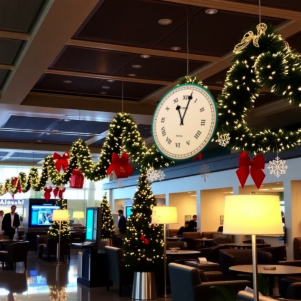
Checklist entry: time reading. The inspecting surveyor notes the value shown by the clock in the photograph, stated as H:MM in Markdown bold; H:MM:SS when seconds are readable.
**11:02**
